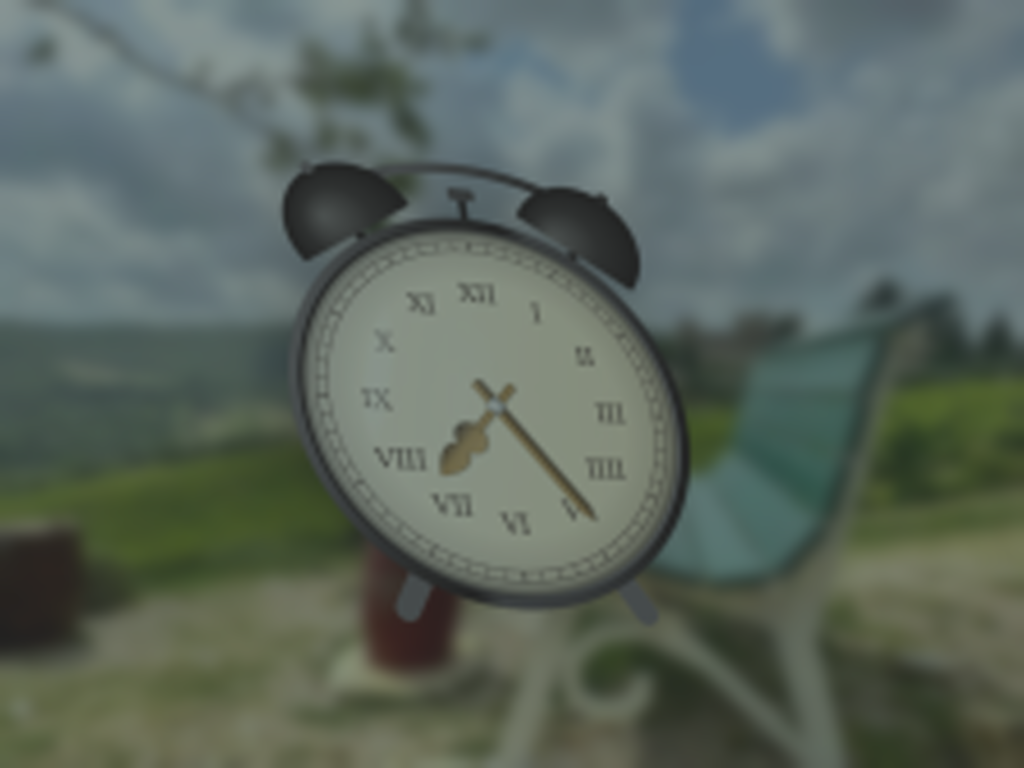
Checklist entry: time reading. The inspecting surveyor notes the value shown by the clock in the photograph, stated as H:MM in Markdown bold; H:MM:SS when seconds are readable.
**7:24**
